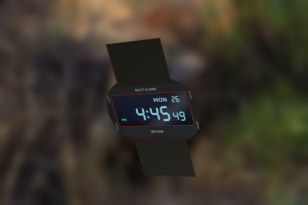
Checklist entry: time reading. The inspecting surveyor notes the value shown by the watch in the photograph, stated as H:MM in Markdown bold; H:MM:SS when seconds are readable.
**4:45:49**
